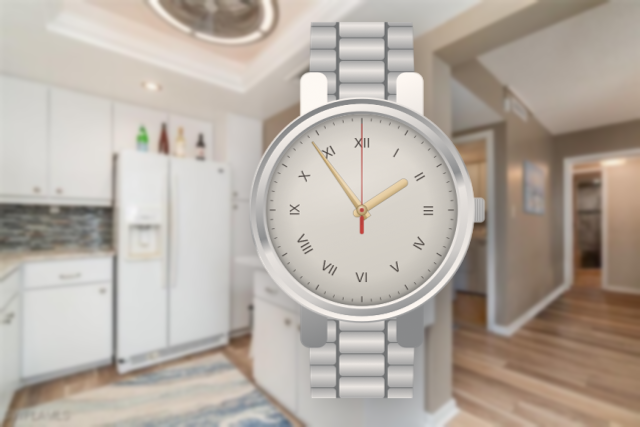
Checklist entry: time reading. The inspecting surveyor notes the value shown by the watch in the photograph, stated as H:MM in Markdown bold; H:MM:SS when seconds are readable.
**1:54:00**
